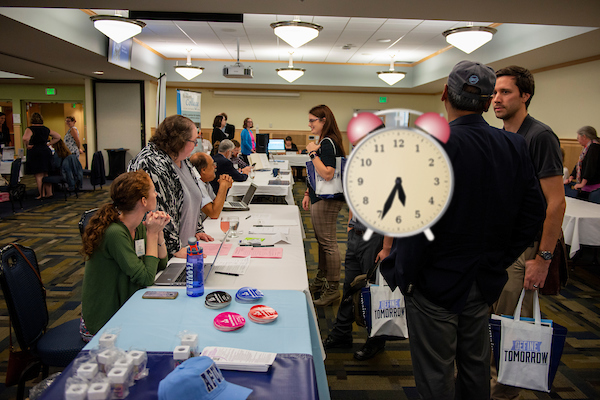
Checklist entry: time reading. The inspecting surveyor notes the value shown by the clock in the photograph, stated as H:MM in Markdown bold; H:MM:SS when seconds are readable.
**5:34**
